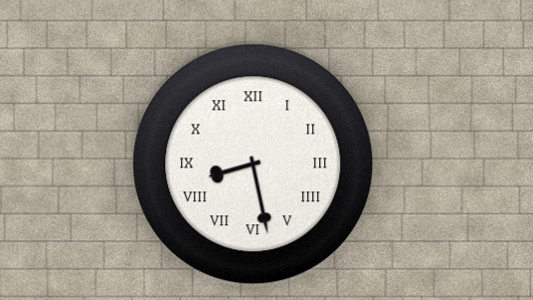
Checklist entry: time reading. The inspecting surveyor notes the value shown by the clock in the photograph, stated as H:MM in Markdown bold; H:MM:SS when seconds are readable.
**8:28**
